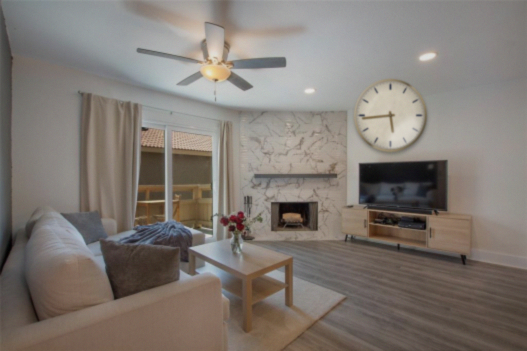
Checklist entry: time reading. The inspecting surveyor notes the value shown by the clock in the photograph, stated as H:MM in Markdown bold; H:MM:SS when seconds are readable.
**5:44**
